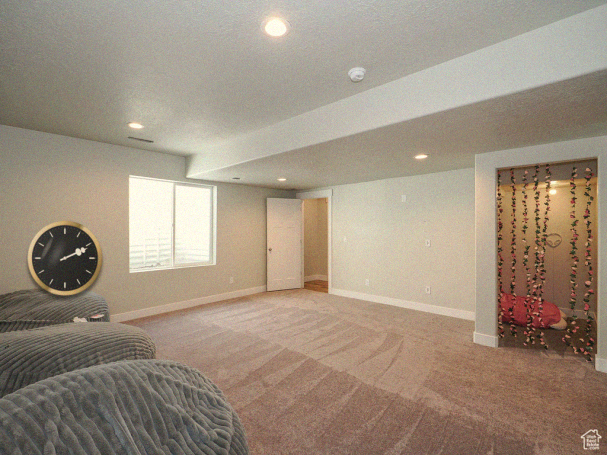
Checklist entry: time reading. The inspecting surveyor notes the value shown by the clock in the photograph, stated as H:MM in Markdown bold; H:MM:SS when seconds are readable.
**2:11**
